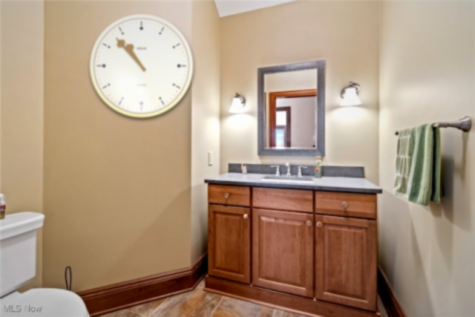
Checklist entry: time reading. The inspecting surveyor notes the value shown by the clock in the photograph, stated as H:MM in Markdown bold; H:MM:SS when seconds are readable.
**10:53**
